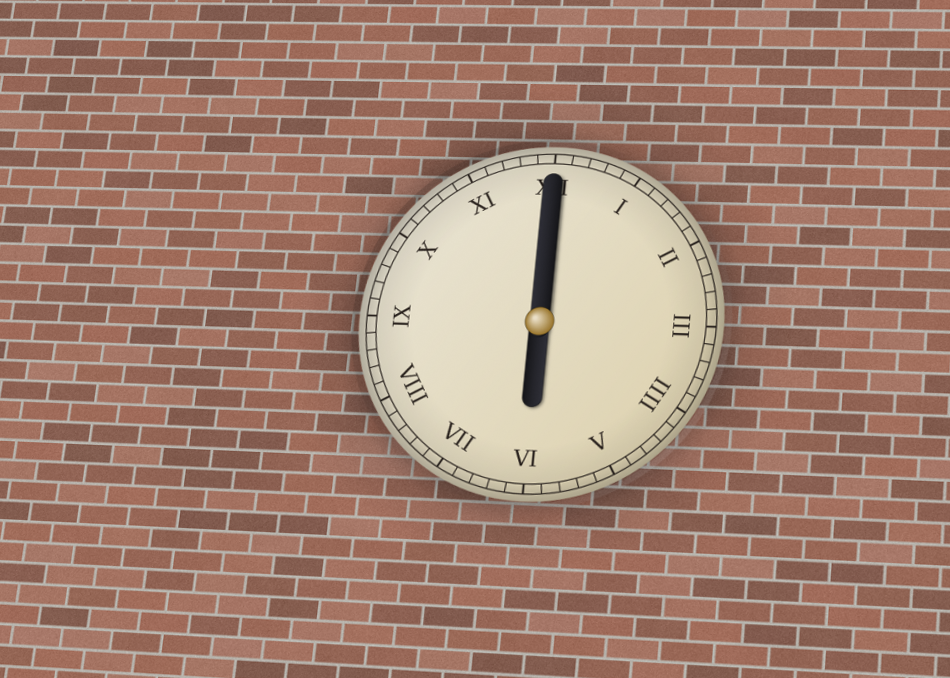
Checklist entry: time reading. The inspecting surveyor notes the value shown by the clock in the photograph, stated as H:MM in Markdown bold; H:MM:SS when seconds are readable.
**6:00**
